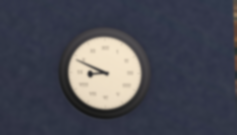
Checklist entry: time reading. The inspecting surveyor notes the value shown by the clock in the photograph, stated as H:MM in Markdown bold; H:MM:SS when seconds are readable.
**8:49**
